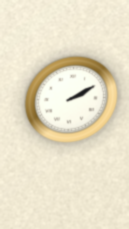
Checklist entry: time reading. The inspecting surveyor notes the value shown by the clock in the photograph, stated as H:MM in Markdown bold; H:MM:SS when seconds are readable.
**2:10**
